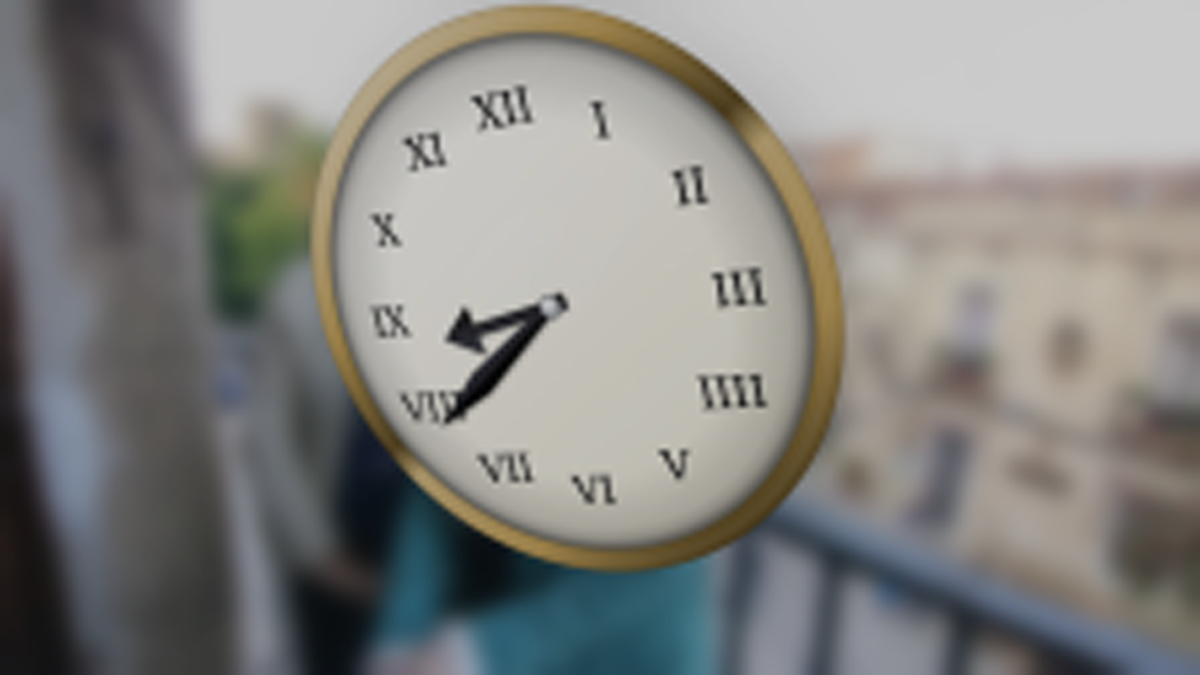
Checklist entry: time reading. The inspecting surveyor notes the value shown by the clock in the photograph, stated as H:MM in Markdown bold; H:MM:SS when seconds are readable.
**8:39**
